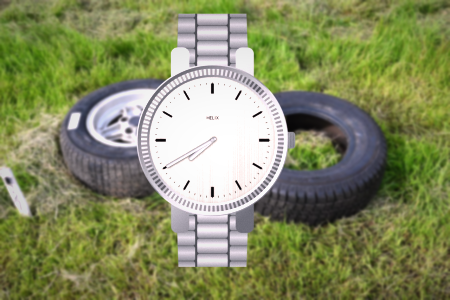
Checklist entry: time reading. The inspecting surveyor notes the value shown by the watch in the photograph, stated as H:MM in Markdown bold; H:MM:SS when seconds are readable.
**7:40**
